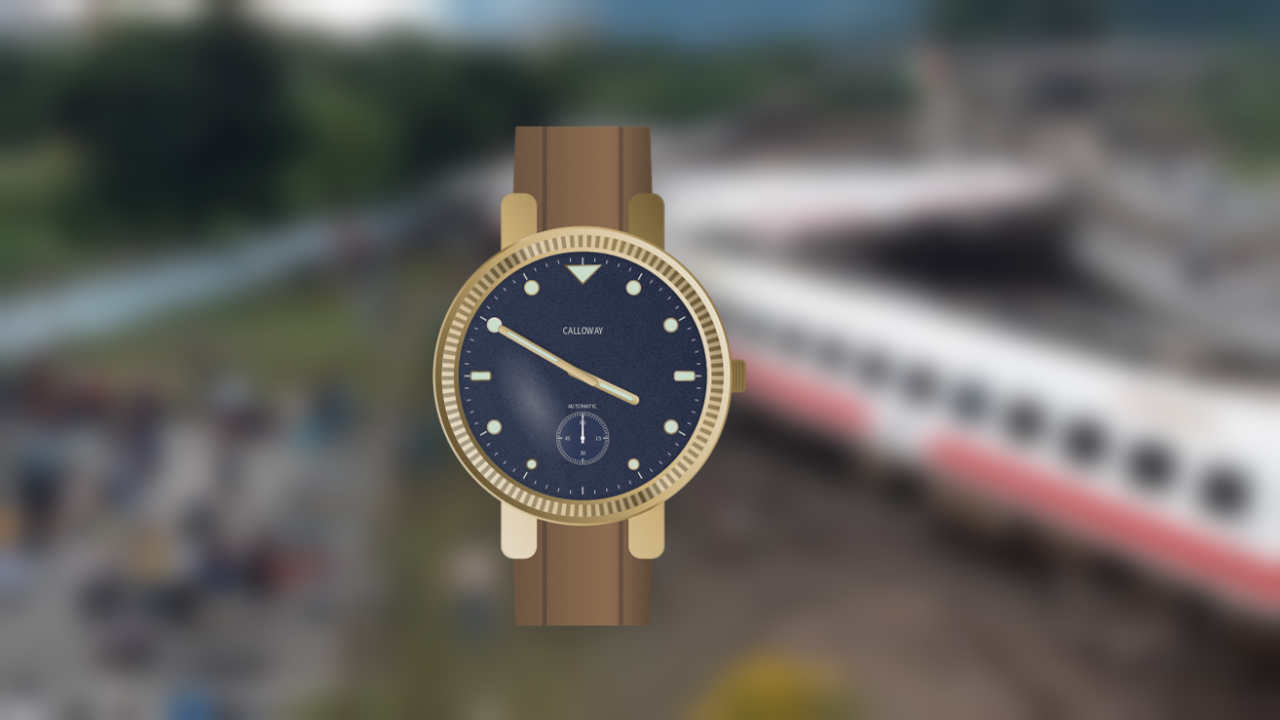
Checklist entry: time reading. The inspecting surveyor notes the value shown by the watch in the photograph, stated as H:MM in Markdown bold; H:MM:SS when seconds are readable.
**3:50**
